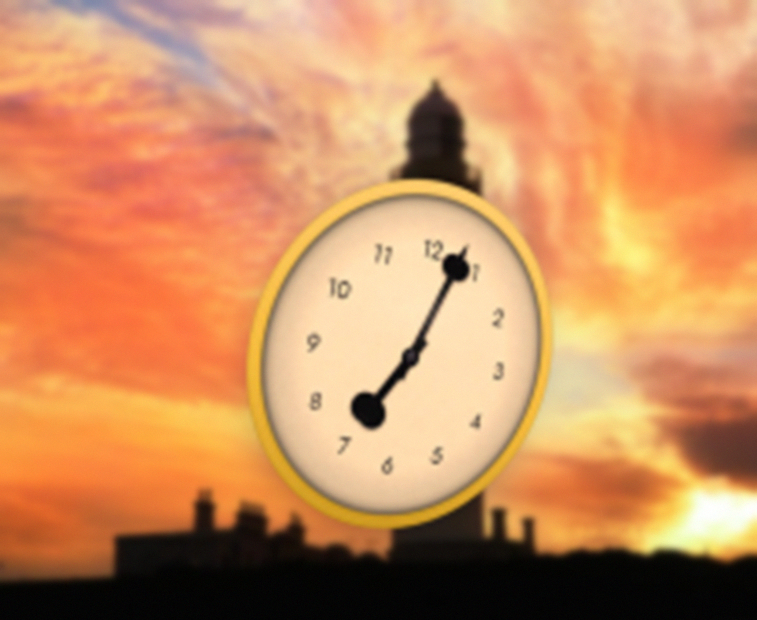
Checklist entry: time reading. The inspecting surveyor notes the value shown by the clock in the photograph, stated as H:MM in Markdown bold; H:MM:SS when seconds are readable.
**7:03**
